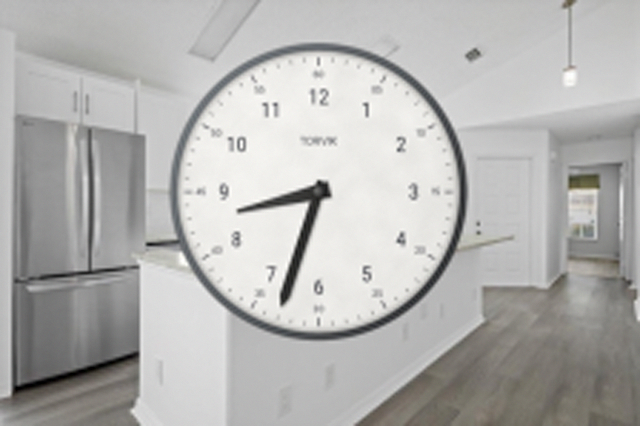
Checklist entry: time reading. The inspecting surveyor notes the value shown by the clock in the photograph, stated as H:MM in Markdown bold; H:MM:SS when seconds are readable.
**8:33**
